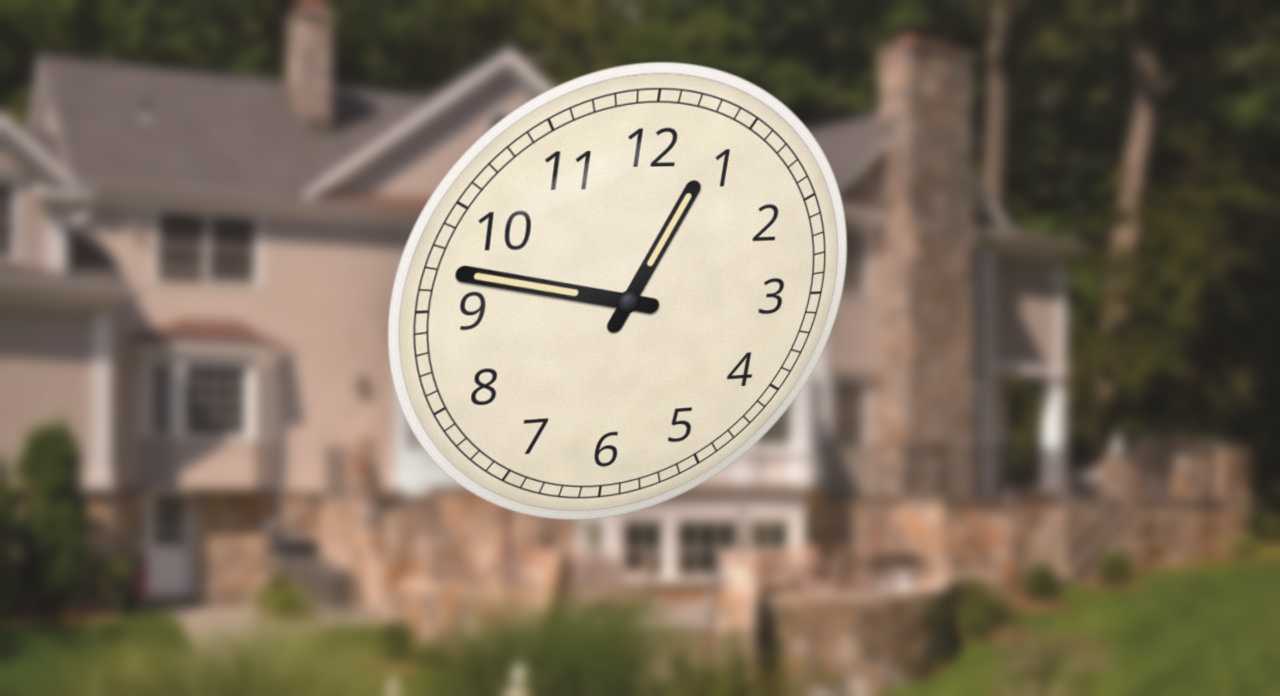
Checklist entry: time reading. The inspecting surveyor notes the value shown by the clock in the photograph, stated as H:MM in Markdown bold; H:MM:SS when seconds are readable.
**12:47**
